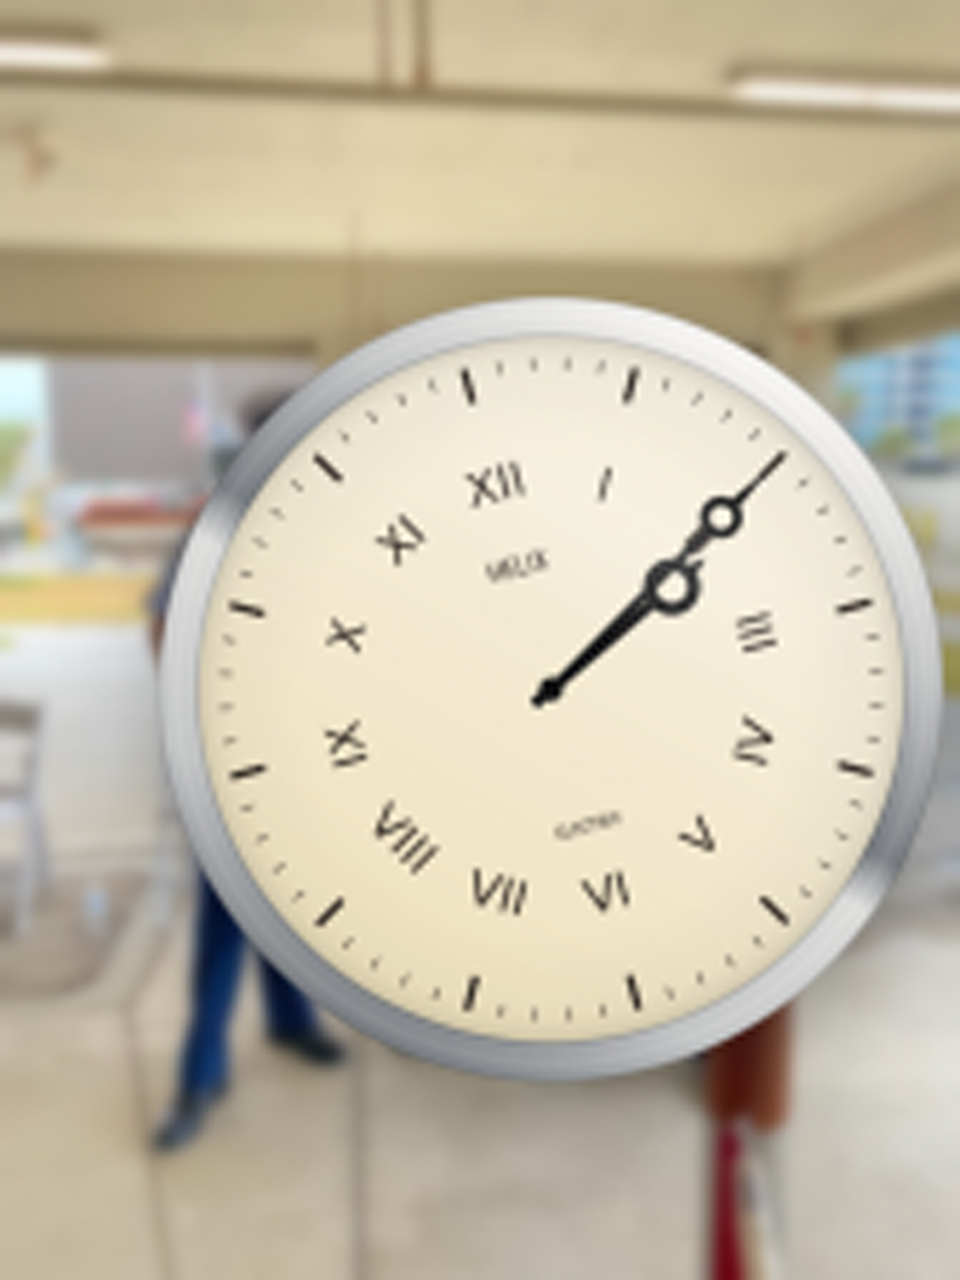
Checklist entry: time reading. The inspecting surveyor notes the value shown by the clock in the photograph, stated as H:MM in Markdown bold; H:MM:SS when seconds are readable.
**2:10**
